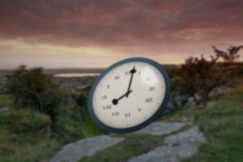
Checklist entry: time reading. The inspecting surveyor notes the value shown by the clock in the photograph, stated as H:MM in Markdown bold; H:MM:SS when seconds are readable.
**8:02**
